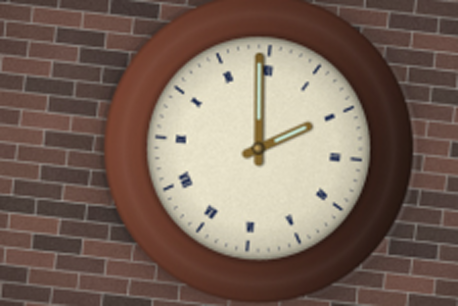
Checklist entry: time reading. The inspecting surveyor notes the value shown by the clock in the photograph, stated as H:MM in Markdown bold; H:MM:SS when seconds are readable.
**1:59**
